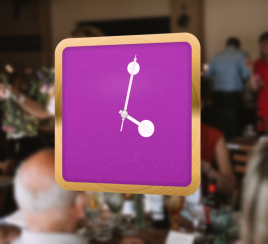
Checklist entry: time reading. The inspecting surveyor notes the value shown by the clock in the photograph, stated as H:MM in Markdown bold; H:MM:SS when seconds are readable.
**4:02:02**
